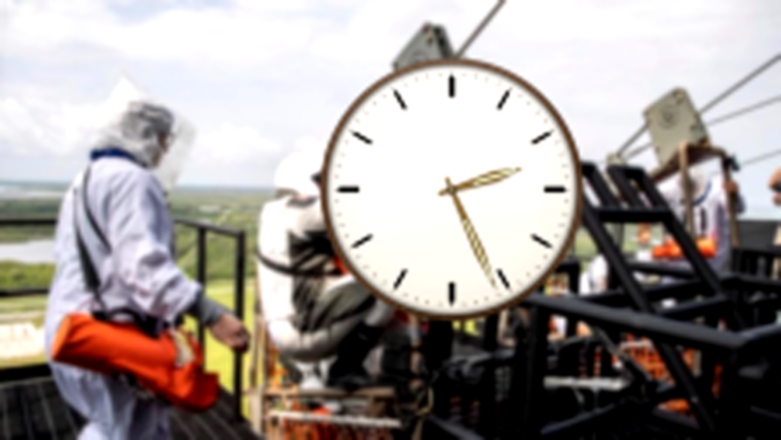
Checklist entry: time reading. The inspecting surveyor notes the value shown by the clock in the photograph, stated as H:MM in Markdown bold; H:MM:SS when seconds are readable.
**2:26**
